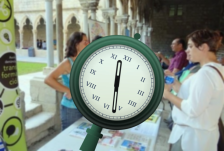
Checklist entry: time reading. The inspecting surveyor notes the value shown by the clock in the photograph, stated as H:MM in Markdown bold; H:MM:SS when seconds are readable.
**11:27**
